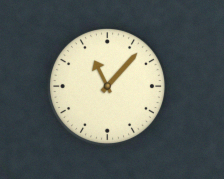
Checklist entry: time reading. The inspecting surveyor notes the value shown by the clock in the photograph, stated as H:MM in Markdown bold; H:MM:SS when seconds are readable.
**11:07**
